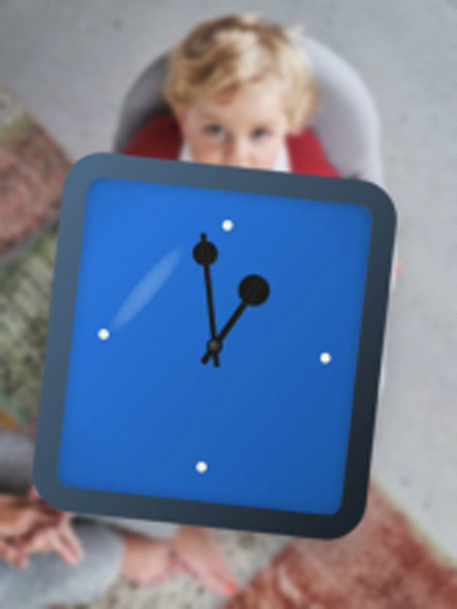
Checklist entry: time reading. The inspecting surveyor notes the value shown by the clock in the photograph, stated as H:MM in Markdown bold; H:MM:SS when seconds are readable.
**12:58**
